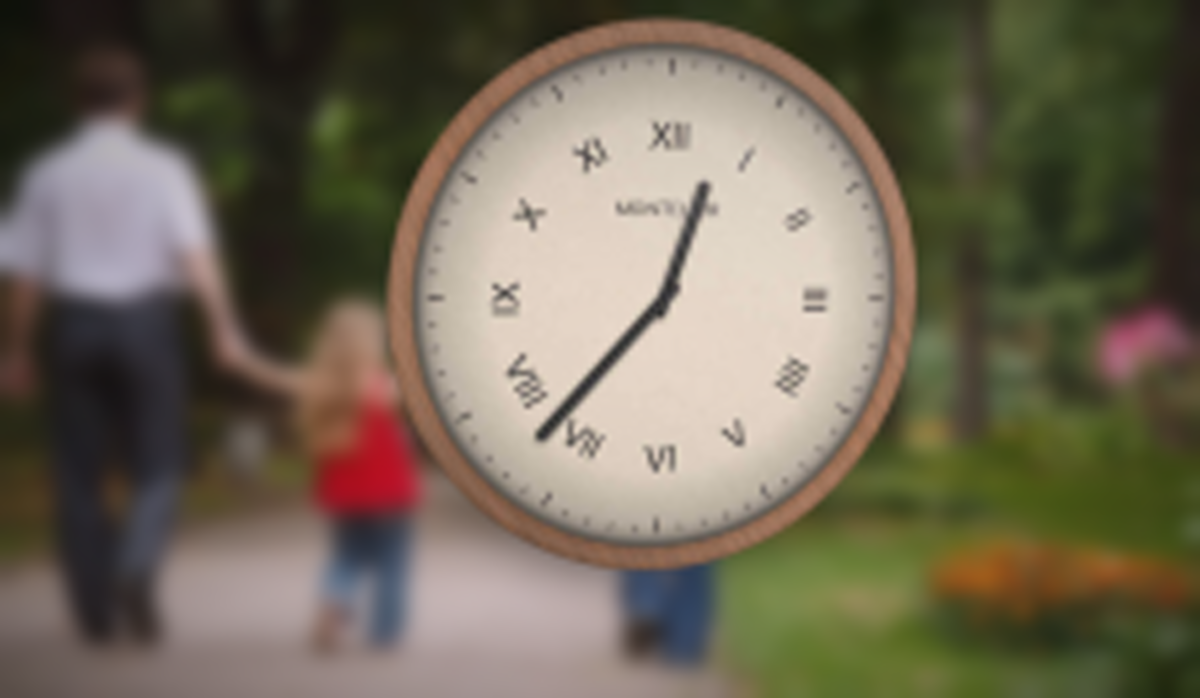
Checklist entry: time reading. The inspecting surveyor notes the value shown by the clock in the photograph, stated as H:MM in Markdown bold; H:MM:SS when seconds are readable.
**12:37**
